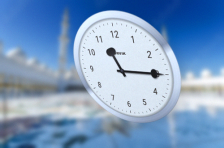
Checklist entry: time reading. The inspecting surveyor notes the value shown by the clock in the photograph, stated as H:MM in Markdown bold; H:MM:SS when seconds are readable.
**11:15**
